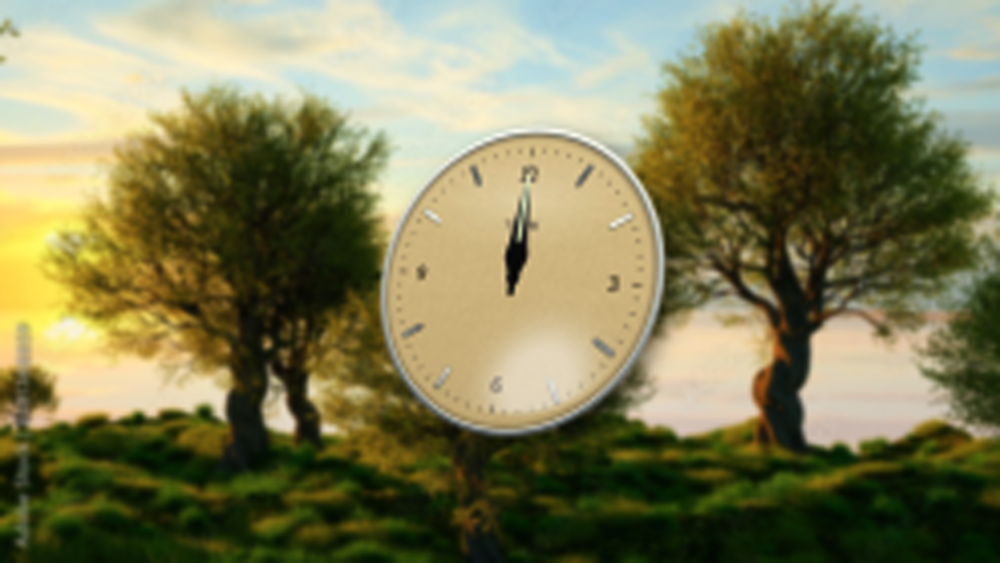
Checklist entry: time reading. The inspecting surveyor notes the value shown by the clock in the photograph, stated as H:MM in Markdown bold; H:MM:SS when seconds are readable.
**12:00**
